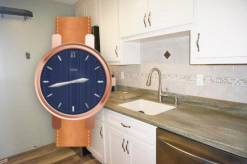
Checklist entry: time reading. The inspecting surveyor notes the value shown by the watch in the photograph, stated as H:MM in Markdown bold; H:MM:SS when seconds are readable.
**2:43**
